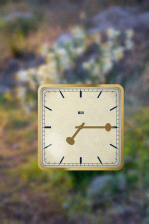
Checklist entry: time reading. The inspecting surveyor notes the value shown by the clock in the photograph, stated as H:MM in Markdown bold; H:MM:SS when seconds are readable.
**7:15**
